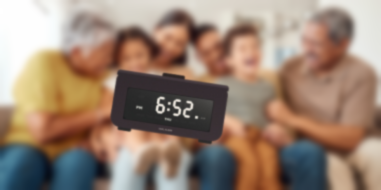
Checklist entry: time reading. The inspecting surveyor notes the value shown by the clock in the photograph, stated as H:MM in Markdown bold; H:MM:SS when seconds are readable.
**6:52**
